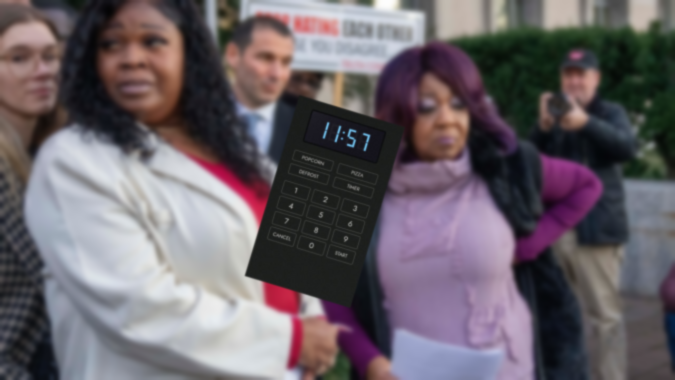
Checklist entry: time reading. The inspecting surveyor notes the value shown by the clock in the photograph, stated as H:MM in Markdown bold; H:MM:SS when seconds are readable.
**11:57**
